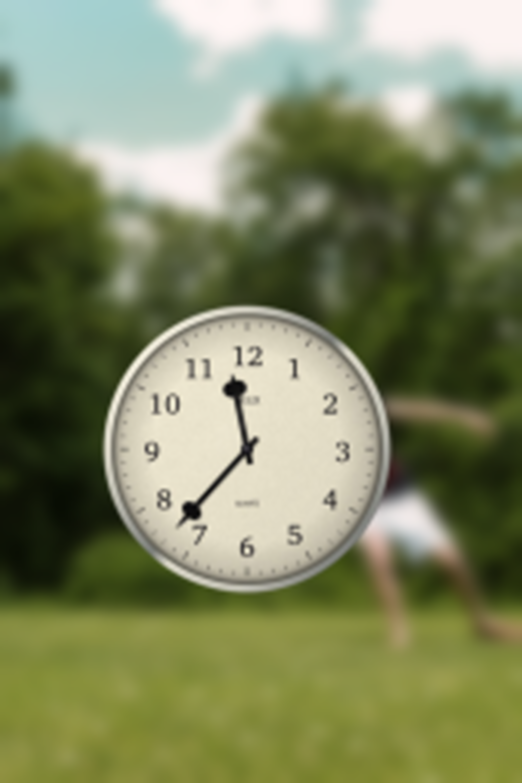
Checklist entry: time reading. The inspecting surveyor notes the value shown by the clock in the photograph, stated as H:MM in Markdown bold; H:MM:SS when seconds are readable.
**11:37**
